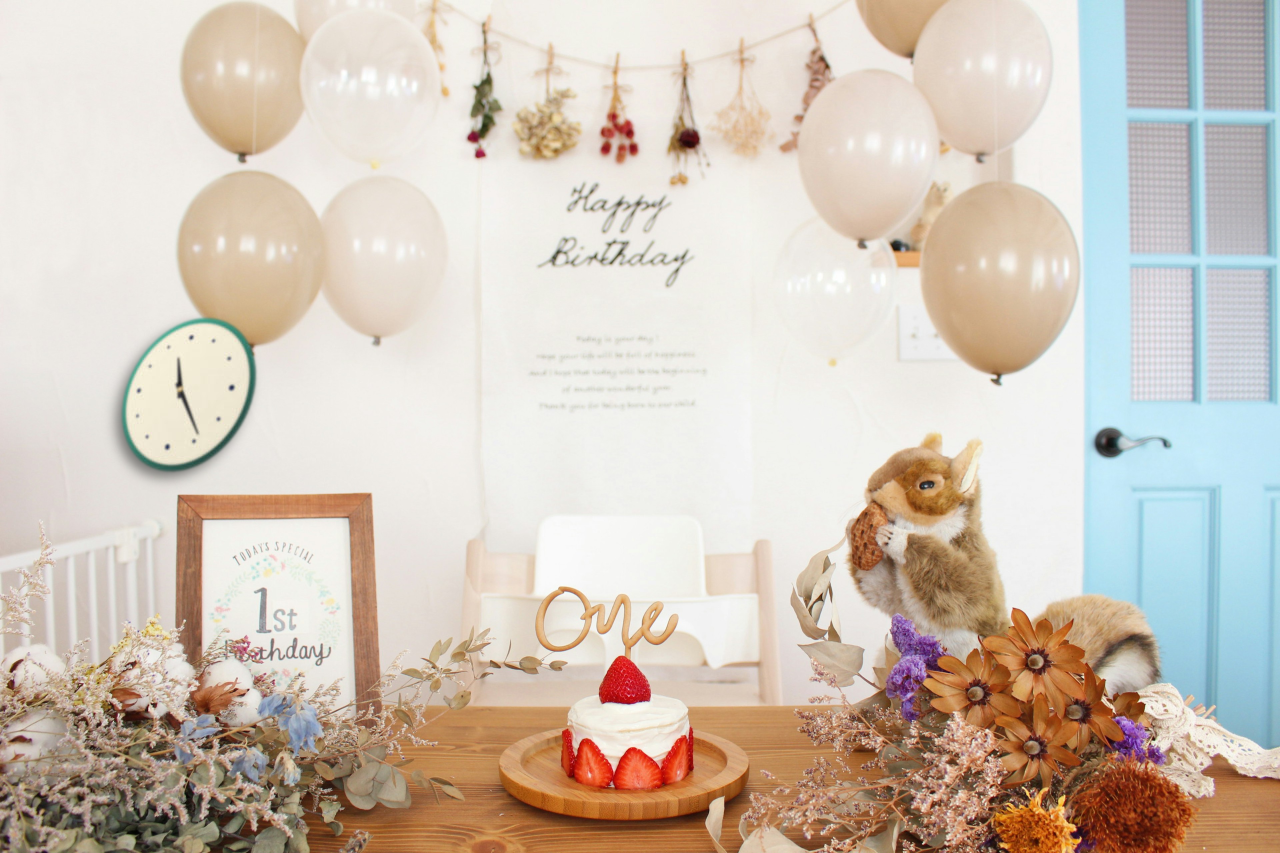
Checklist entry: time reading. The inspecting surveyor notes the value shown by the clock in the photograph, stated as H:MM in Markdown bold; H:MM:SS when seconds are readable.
**11:24**
